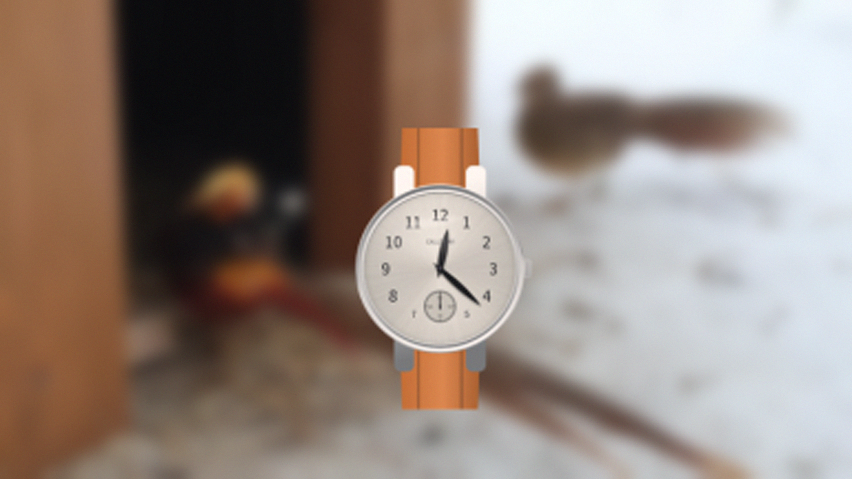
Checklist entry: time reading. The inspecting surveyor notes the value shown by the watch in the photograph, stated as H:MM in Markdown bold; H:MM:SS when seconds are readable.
**12:22**
